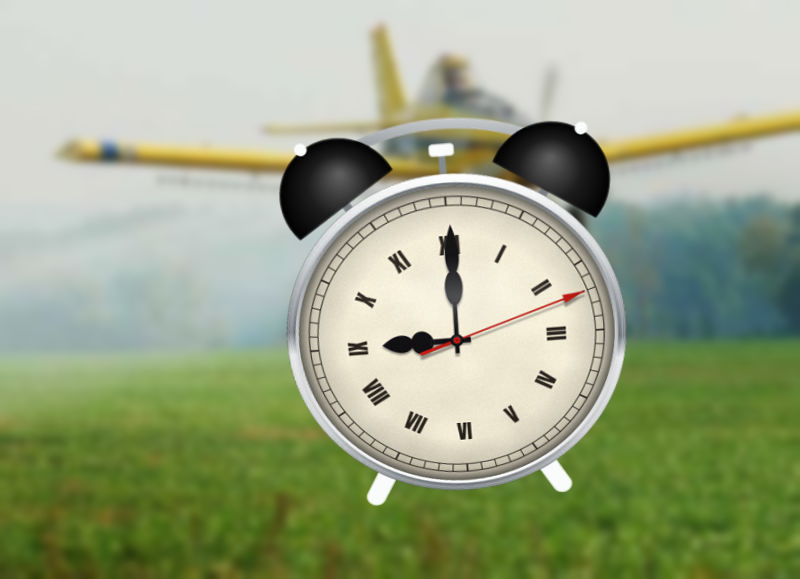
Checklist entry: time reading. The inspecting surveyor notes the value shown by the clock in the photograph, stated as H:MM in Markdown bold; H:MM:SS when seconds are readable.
**9:00:12**
